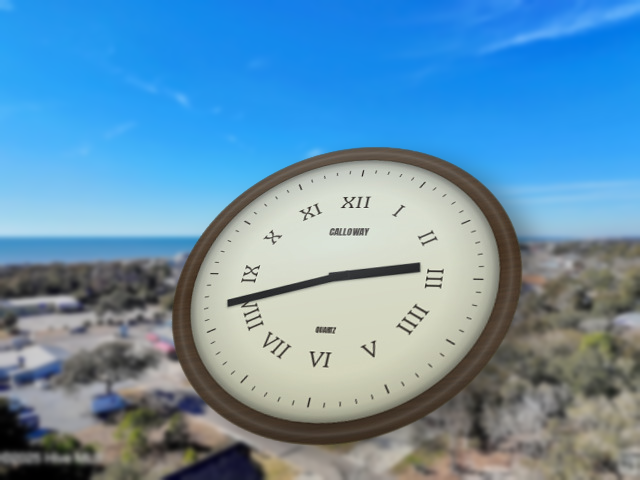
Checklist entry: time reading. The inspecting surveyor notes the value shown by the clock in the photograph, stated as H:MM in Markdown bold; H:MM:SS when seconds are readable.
**2:42**
